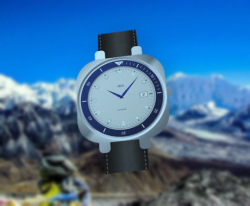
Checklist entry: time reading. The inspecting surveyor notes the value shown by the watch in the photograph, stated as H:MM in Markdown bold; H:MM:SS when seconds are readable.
**10:07**
